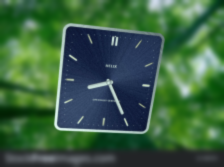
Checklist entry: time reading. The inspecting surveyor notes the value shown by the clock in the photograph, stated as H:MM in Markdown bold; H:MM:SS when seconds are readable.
**8:25**
